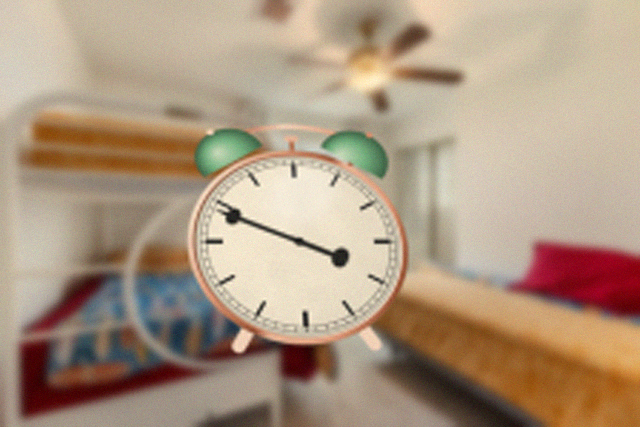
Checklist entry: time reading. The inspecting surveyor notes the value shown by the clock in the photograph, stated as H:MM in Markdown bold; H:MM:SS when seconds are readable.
**3:49**
